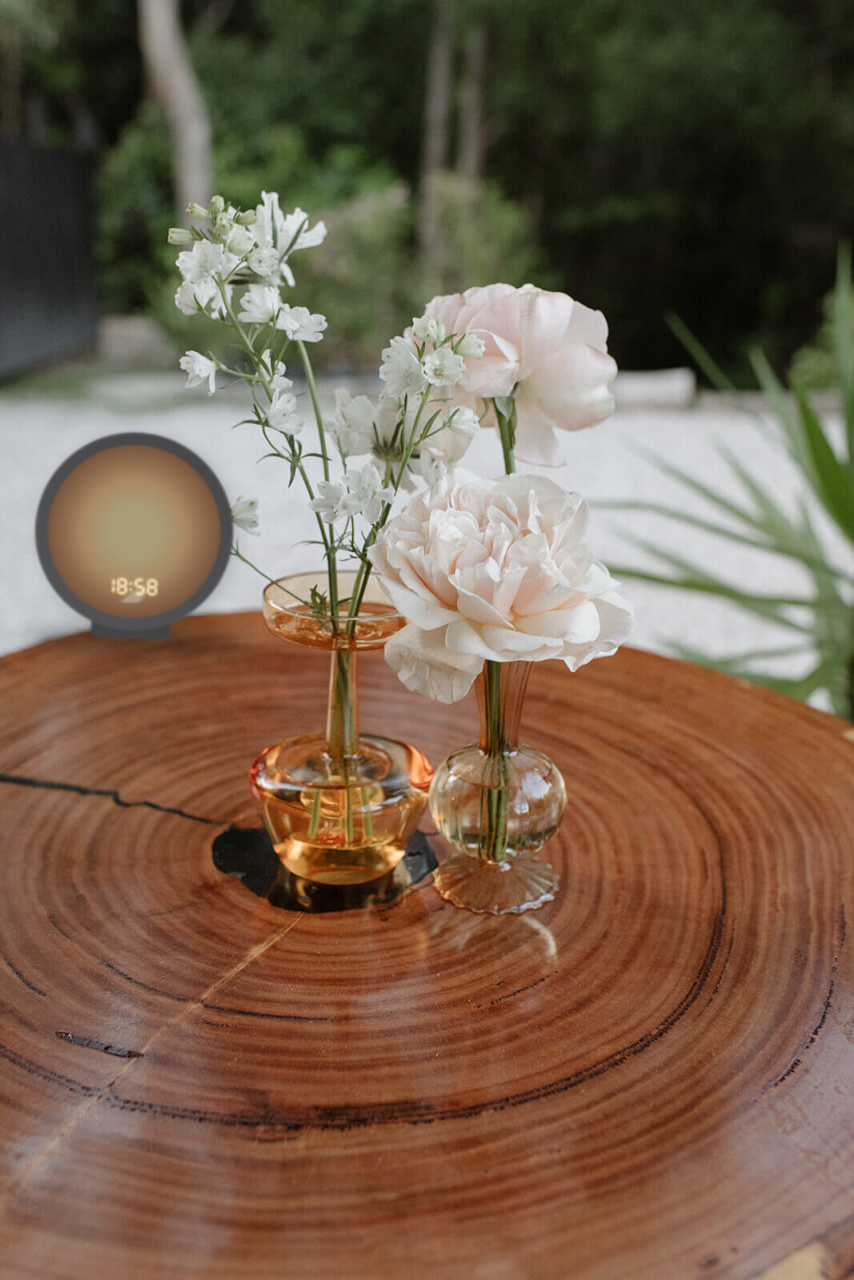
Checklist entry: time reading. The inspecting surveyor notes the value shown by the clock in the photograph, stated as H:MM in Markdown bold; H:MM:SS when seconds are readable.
**18:58**
